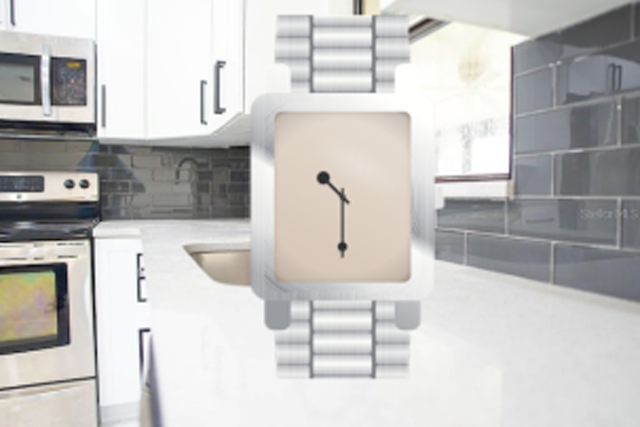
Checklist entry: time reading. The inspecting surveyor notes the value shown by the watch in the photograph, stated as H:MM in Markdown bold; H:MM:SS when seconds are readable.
**10:30**
